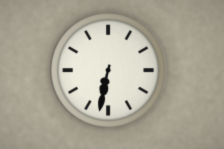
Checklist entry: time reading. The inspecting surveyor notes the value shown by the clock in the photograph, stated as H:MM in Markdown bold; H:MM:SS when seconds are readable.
**6:32**
